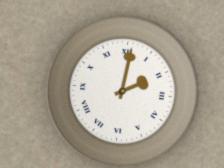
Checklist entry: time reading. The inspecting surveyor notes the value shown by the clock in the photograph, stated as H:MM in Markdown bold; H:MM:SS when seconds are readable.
**2:01**
